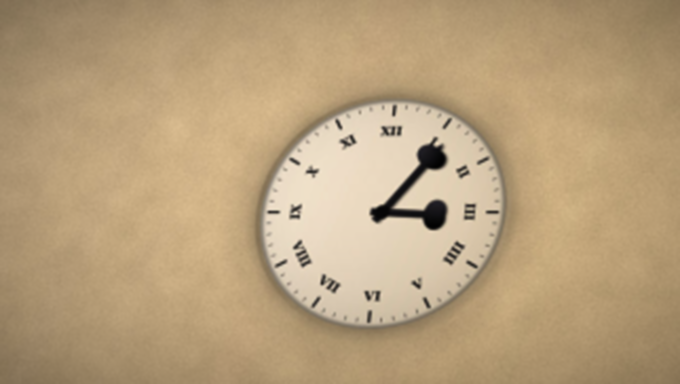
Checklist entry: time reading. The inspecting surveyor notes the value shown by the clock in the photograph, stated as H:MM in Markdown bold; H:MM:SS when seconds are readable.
**3:06**
